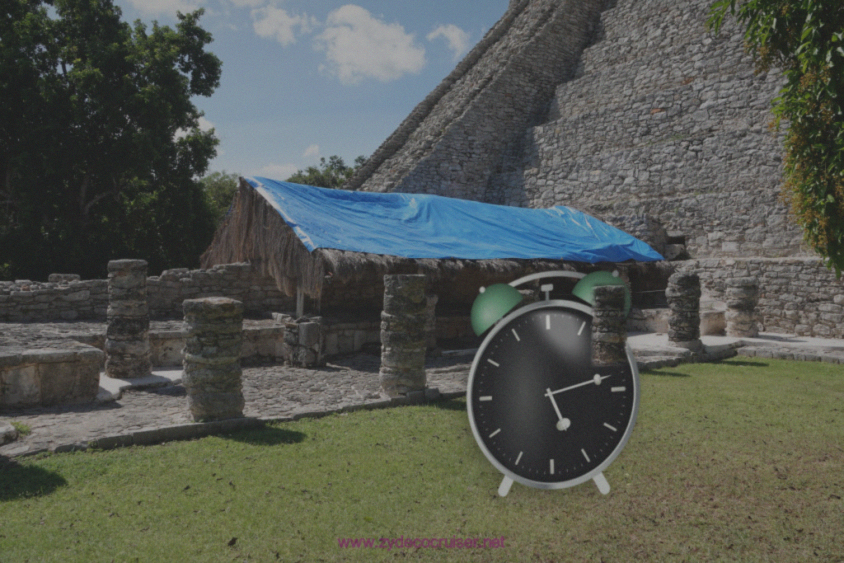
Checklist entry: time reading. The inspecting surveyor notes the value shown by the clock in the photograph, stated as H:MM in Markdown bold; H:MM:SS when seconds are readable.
**5:13**
